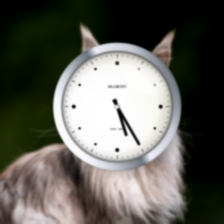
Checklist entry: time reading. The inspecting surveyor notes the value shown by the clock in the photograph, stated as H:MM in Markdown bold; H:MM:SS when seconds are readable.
**5:25**
